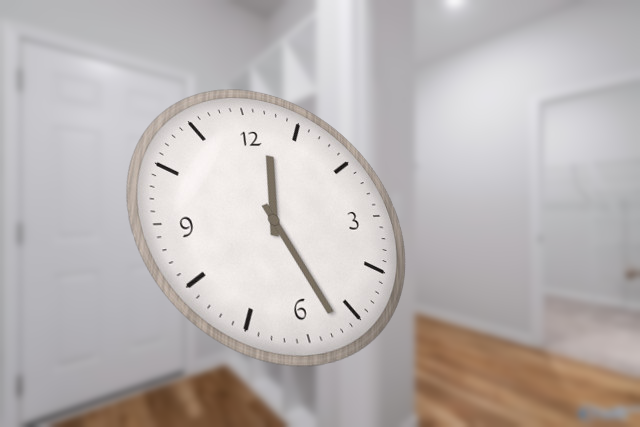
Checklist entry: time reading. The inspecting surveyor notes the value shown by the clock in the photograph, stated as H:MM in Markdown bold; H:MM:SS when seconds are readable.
**12:27**
